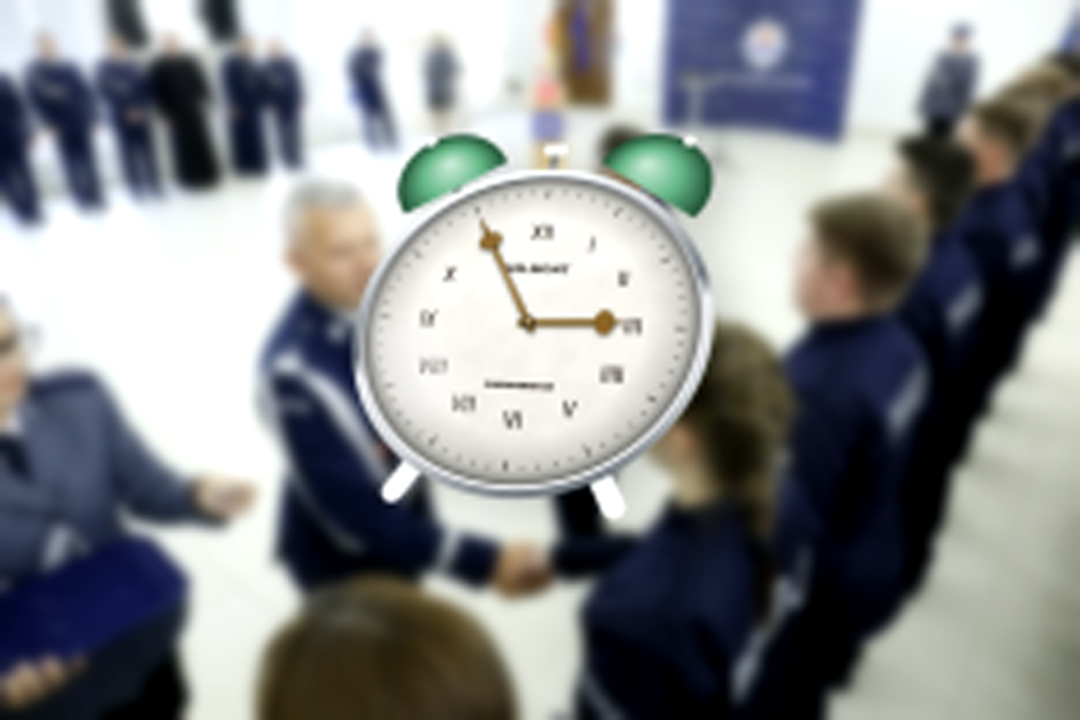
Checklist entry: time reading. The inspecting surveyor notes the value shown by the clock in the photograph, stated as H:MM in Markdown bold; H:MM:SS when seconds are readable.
**2:55**
